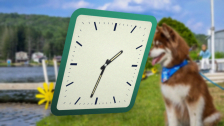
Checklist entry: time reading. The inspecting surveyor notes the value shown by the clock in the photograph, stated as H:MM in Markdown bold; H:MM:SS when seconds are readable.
**1:32**
